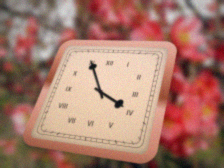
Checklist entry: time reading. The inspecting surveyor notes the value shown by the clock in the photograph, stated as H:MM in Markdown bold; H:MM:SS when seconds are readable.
**3:55**
